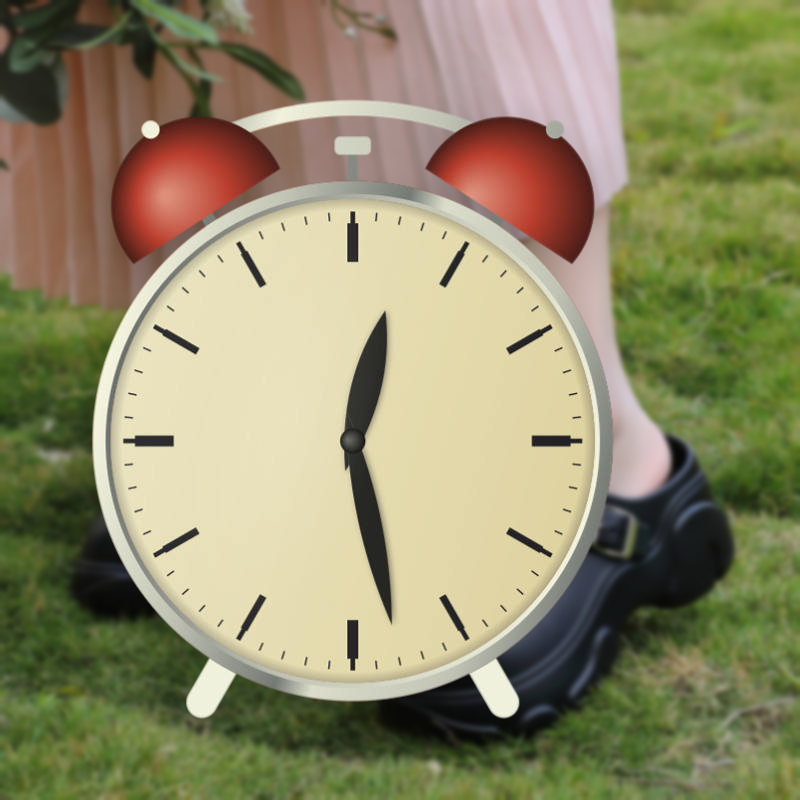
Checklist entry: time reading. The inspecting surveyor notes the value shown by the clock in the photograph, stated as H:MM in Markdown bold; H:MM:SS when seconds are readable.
**12:28**
